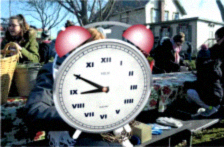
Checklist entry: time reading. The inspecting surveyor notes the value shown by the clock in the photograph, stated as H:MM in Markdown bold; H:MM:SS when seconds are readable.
**8:50**
